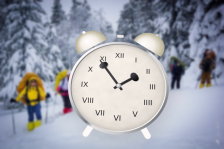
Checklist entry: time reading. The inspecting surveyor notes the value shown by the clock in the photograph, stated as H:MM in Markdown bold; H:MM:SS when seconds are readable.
**1:54**
